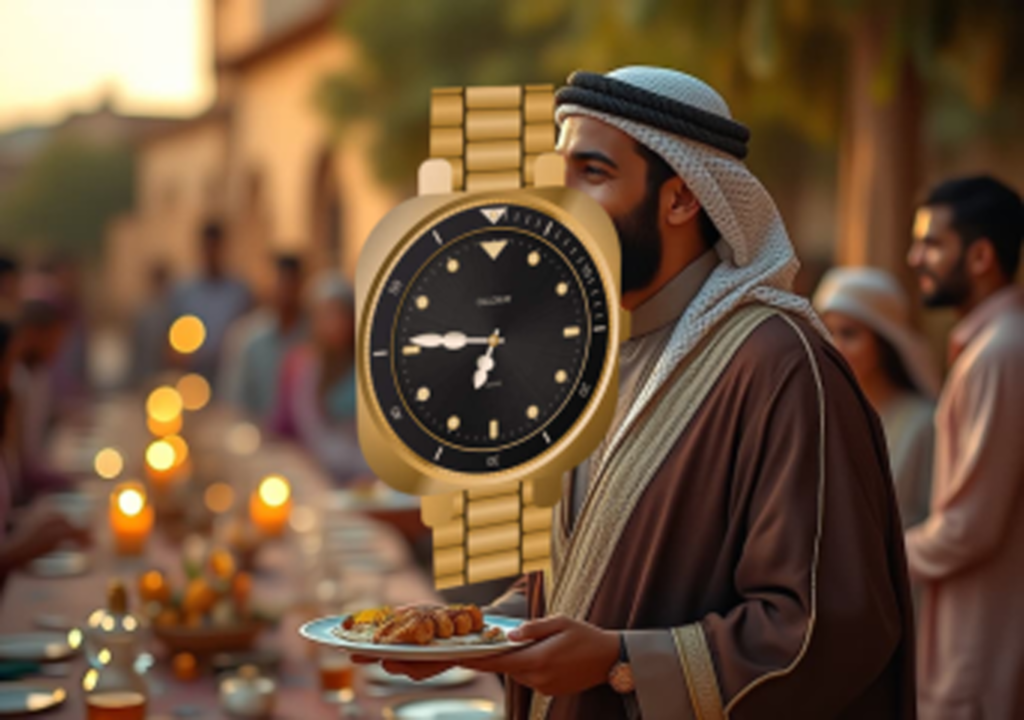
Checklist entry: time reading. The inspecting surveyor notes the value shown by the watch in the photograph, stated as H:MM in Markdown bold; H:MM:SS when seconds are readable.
**6:46**
